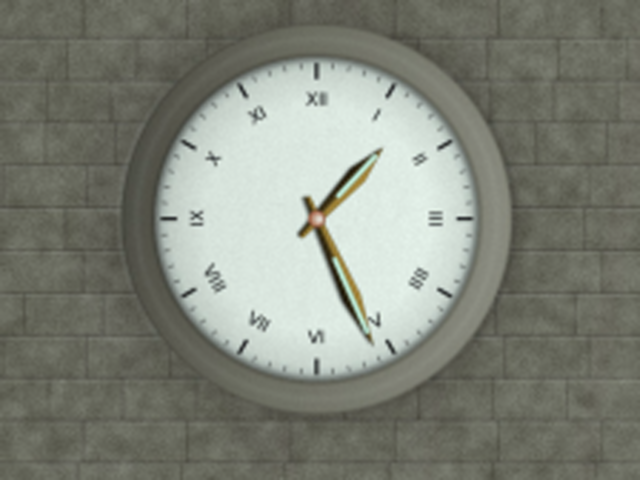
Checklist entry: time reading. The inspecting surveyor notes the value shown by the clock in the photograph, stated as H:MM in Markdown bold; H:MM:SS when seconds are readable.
**1:26**
